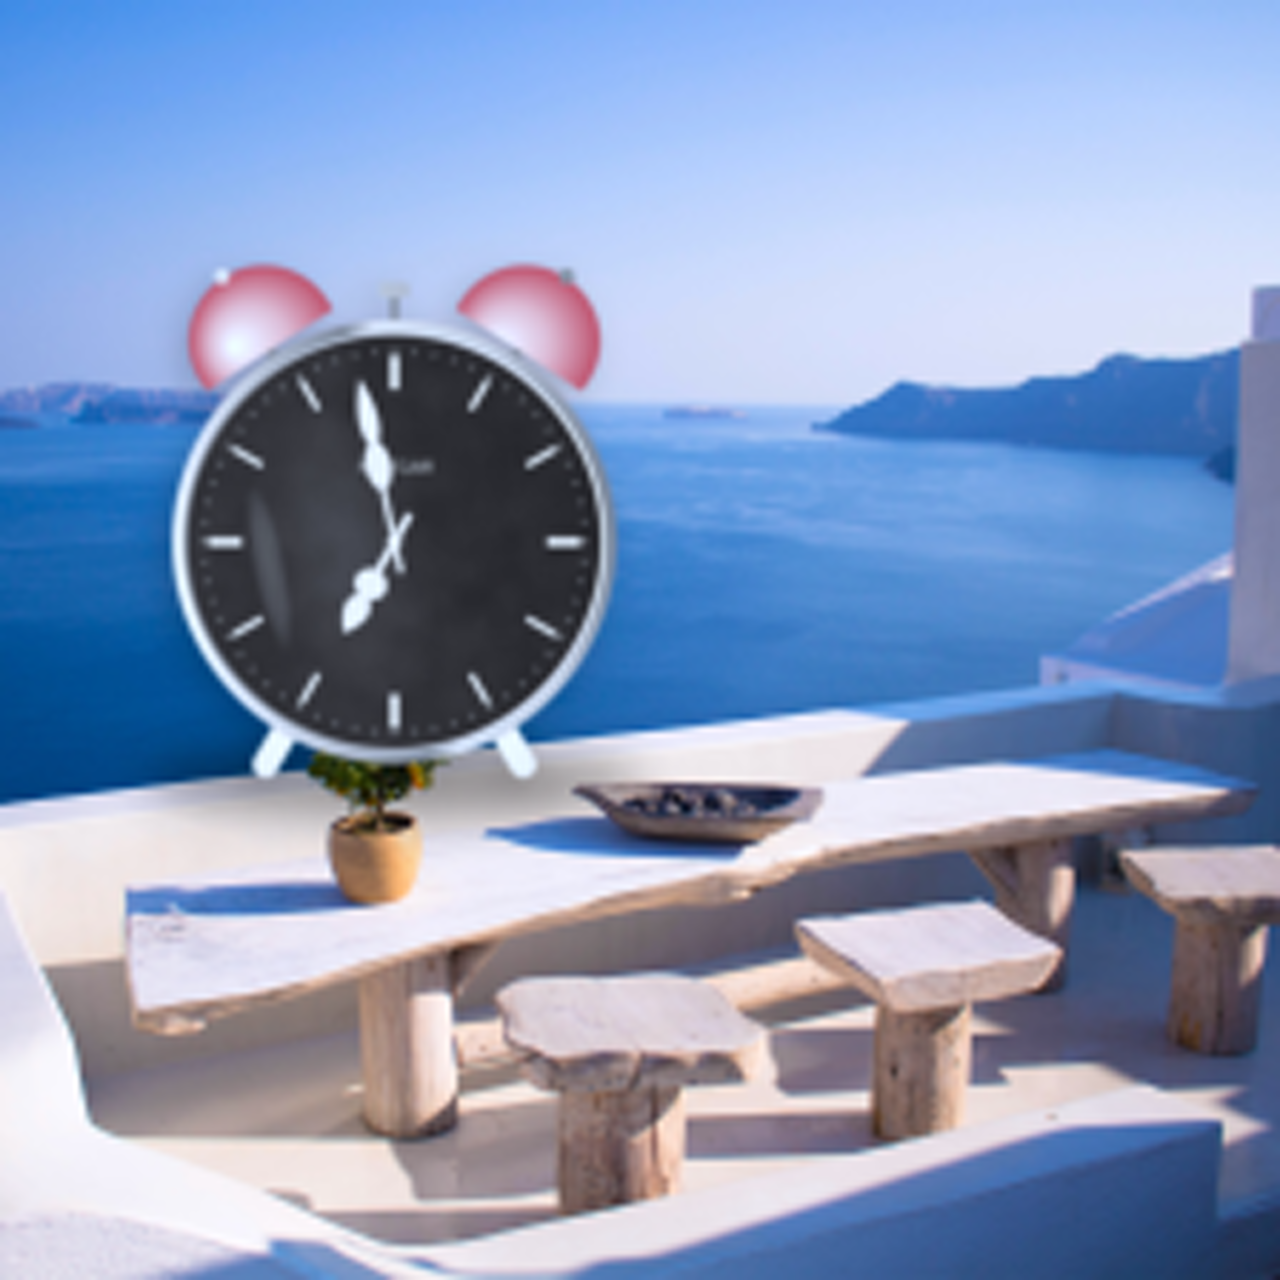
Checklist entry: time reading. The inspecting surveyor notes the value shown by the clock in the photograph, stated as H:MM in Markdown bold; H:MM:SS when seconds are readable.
**6:58**
